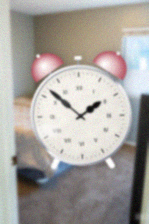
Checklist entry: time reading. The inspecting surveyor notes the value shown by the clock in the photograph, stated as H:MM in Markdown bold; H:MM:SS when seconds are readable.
**1:52**
